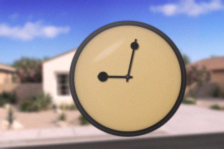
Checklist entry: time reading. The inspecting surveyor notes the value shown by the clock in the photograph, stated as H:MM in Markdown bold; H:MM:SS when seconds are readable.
**9:02**
